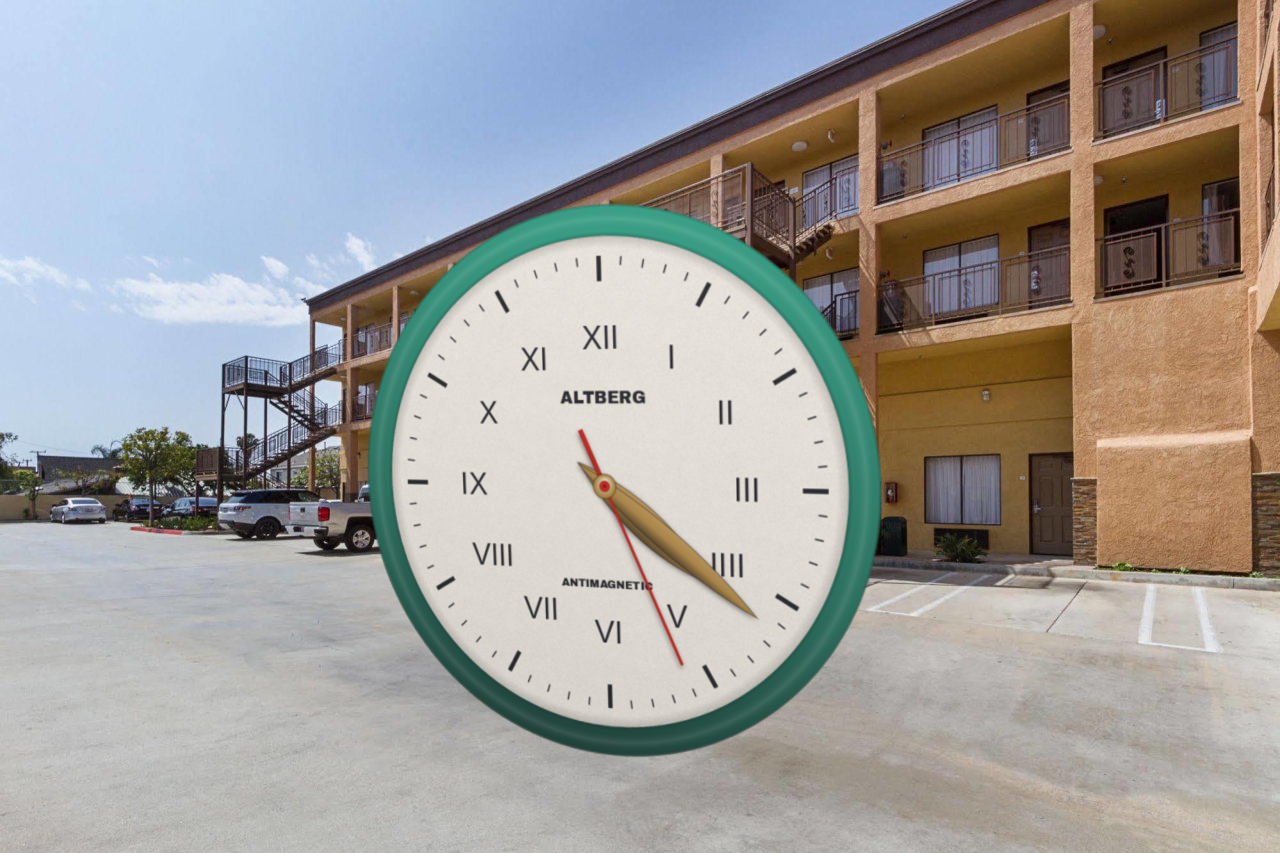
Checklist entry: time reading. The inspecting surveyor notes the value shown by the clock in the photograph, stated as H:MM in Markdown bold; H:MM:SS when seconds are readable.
**4:21:26**
